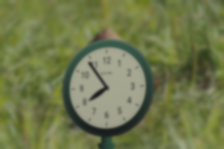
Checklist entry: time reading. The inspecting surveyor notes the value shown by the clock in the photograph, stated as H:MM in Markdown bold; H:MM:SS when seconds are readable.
**7:54**
